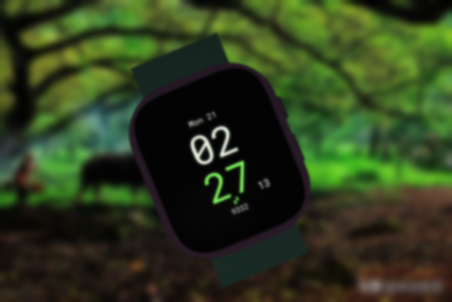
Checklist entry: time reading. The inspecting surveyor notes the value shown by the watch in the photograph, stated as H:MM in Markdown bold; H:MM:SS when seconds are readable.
**2:27**
